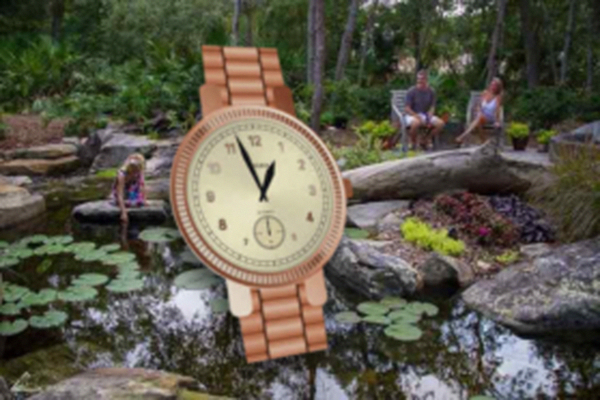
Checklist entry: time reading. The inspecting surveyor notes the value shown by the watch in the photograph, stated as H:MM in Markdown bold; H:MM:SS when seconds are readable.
**12:57**
